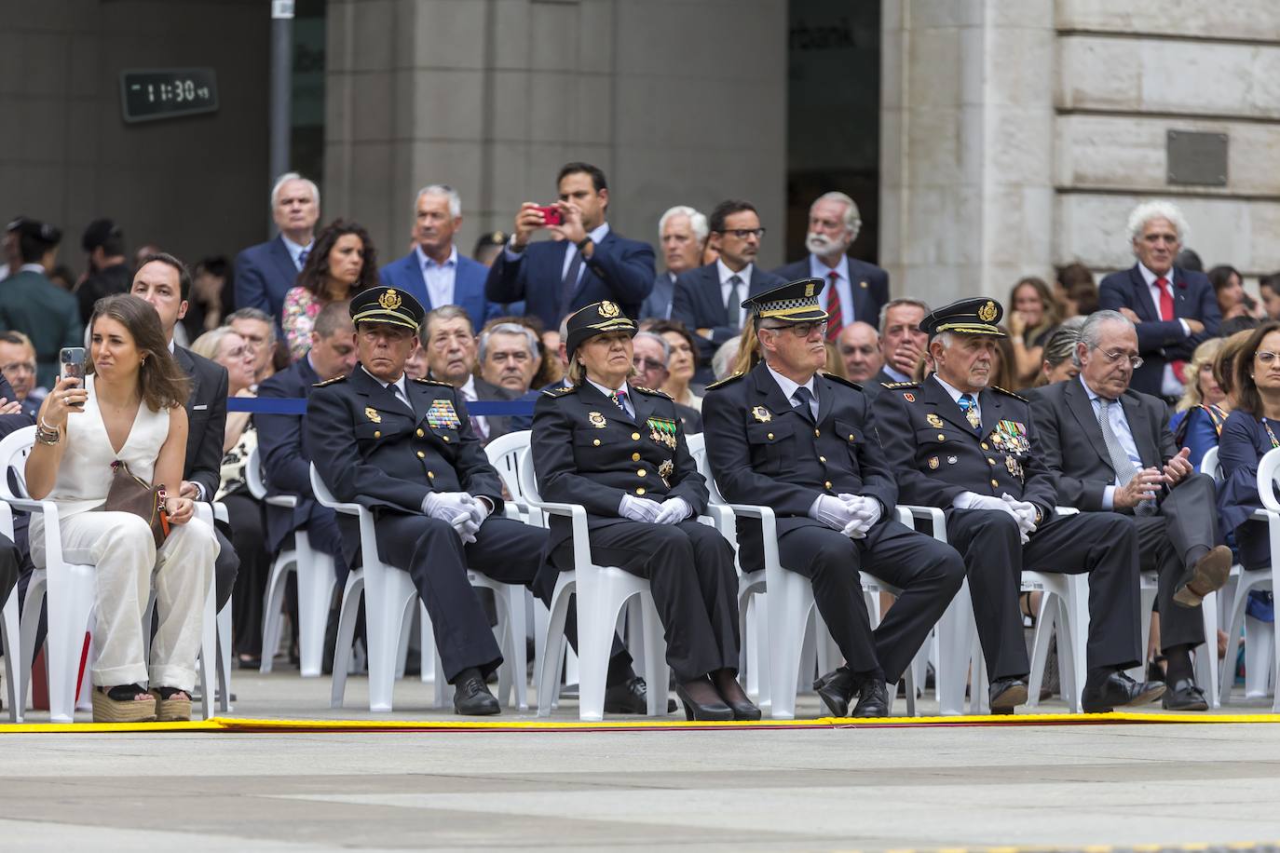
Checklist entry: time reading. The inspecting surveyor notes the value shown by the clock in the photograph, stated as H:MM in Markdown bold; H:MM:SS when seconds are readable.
**11:30**
